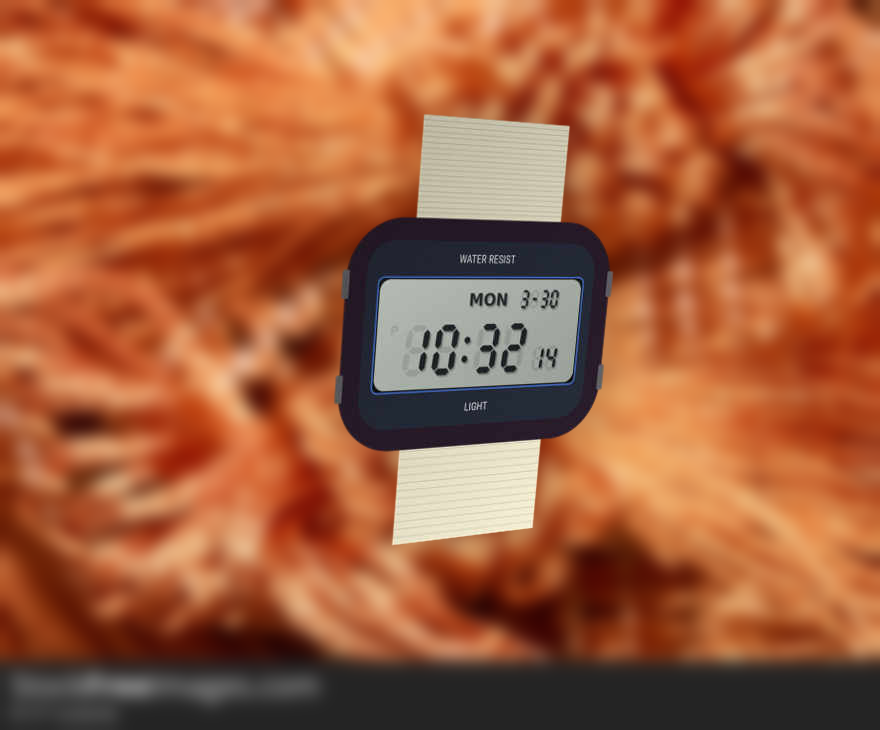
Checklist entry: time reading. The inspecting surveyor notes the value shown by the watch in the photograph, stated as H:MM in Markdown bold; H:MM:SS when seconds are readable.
**10:32:14**
